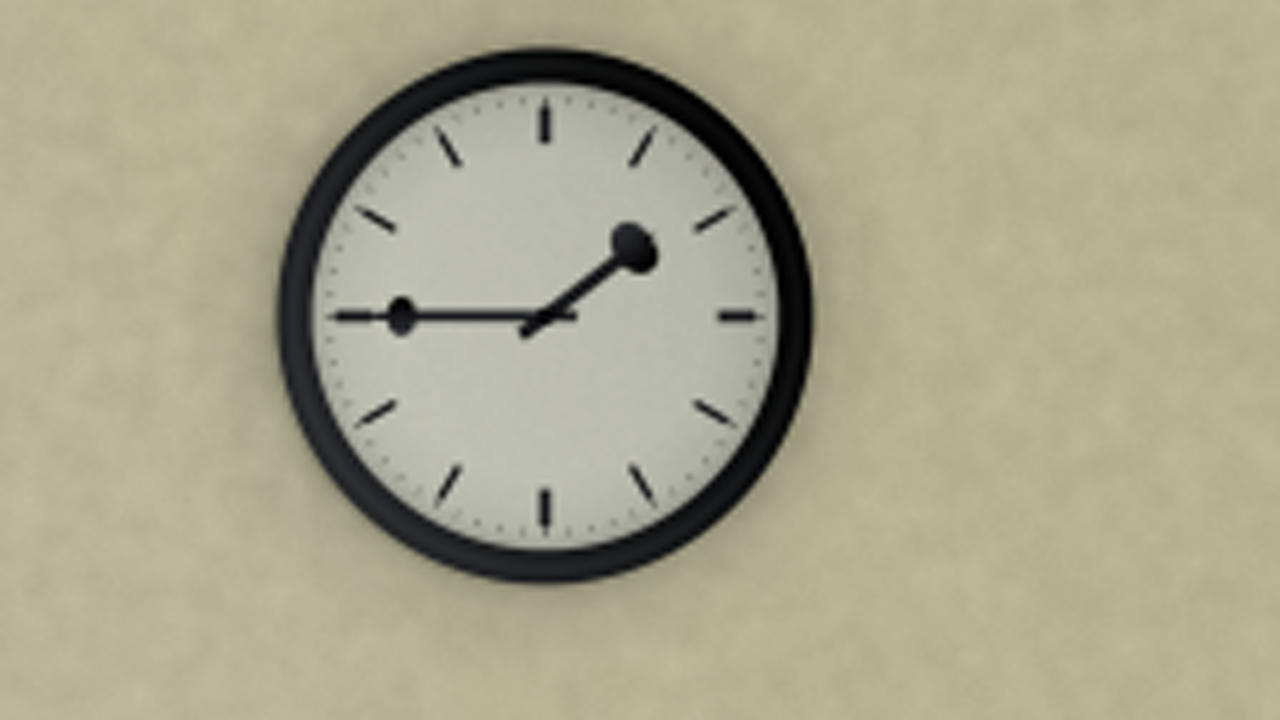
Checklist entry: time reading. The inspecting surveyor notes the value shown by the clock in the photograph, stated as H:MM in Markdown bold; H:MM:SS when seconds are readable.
**1:45**
